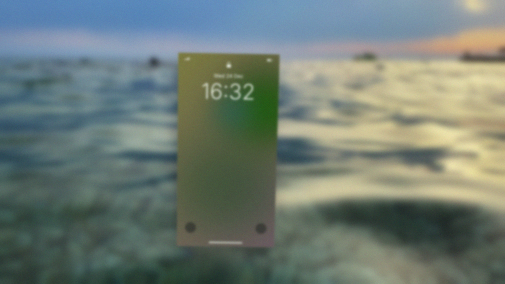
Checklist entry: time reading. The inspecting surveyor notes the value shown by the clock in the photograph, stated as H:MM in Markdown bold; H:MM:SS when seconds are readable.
**16:32**
